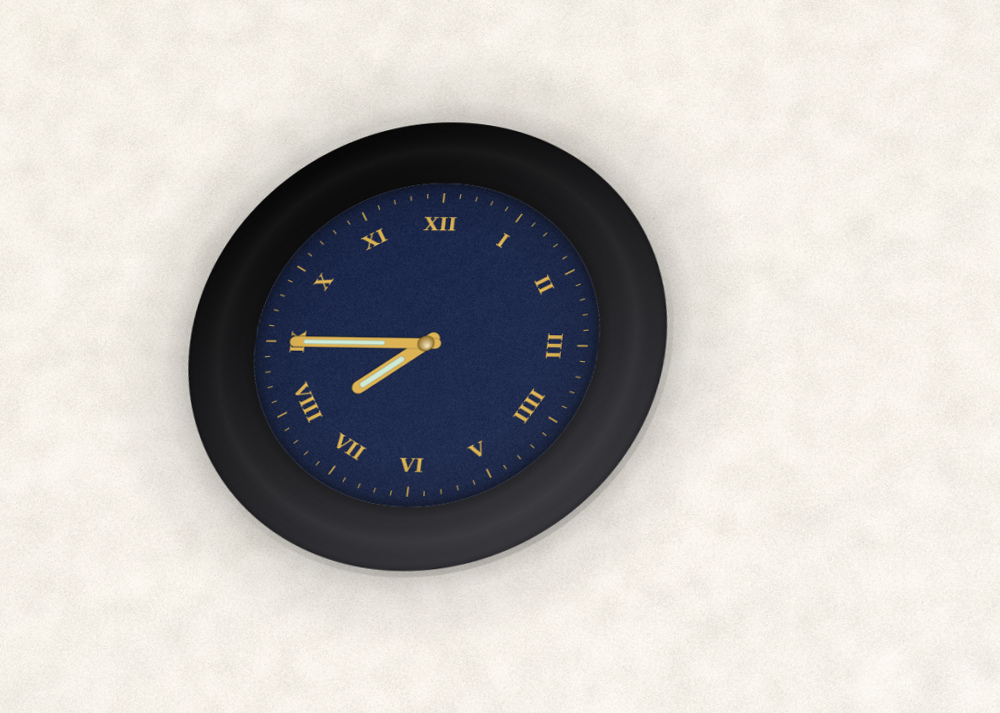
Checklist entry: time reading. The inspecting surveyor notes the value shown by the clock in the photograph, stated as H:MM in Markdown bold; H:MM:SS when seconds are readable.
**7:45**
